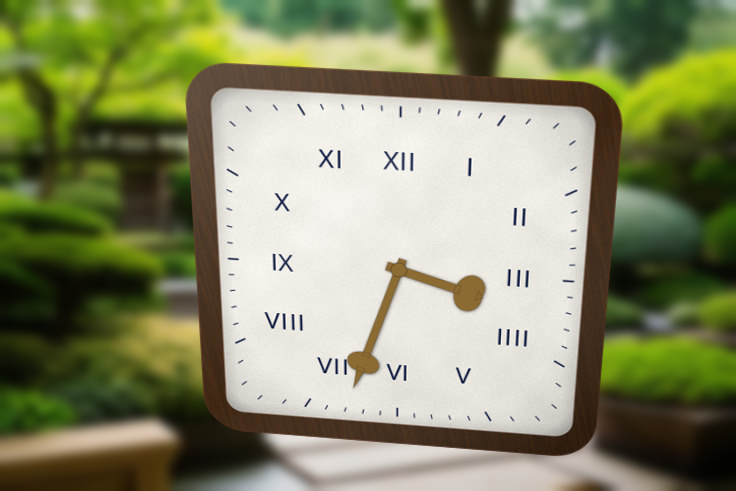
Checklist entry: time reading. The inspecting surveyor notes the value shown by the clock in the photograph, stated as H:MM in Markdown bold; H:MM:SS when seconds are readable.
**3:33**
